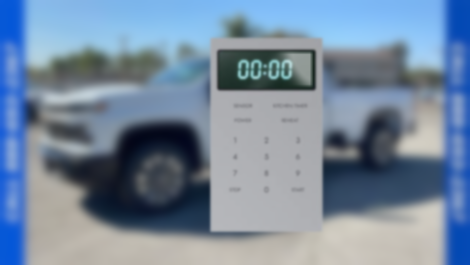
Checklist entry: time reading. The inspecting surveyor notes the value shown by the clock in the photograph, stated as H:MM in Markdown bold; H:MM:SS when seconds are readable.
**0:00**
